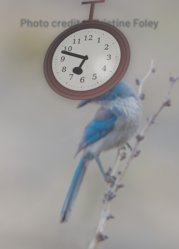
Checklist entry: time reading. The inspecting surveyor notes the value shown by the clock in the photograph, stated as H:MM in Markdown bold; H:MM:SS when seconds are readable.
**6:48**
